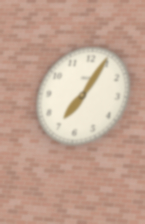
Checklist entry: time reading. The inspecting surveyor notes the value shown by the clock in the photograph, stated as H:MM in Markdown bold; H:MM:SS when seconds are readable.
**7:04**
